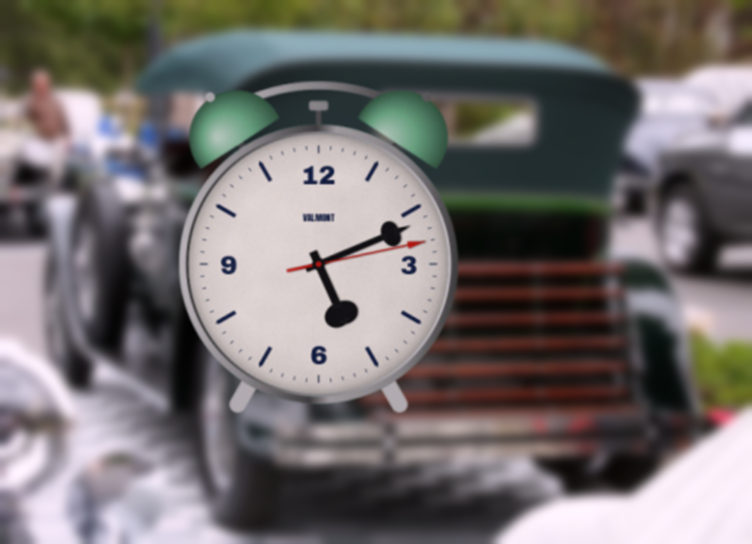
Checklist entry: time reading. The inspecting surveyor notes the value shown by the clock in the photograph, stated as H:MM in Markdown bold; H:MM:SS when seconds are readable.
**5:11:13**
